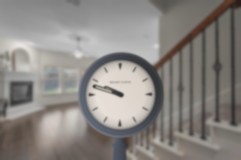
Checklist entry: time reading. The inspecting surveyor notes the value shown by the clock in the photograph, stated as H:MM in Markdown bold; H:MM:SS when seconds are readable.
**9:48**
